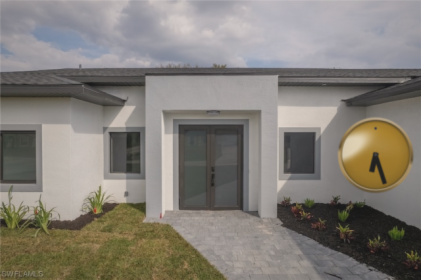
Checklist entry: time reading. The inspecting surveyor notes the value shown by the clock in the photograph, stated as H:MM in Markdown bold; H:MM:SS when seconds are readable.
**6:27**
